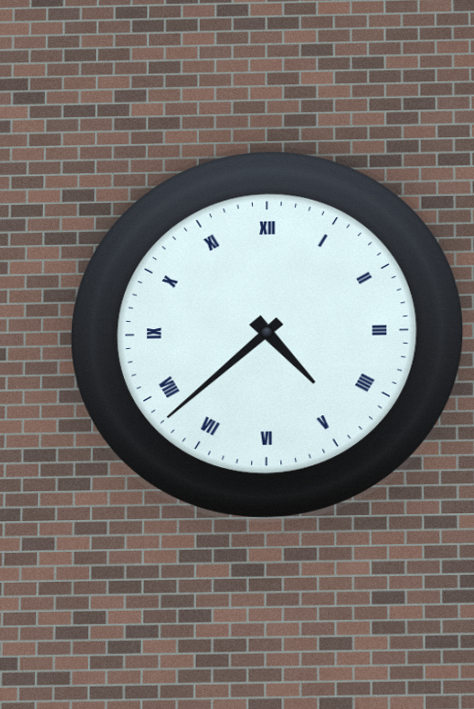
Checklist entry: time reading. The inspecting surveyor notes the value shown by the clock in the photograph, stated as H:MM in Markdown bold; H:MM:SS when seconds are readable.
**4:38**
